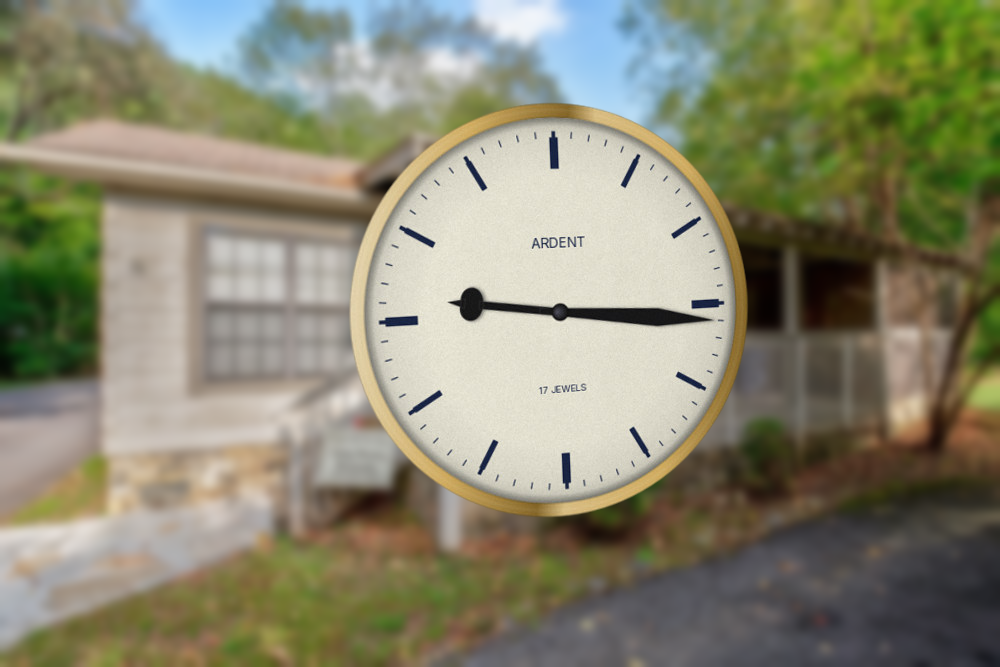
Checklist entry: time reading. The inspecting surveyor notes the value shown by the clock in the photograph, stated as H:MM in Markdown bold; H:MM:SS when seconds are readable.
**9:16**
